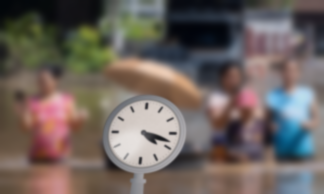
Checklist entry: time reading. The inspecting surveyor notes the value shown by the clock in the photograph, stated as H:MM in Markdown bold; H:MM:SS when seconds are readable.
**4:18**
